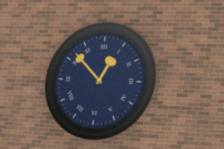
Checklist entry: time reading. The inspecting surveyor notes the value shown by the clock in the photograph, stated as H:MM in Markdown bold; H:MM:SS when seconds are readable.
**12:52**
